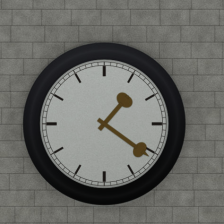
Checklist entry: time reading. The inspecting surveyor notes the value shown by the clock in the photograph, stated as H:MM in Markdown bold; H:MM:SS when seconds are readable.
**1:21**
